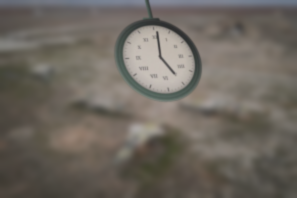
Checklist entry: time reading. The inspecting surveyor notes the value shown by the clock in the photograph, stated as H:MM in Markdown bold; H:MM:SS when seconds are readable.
**5:01**
